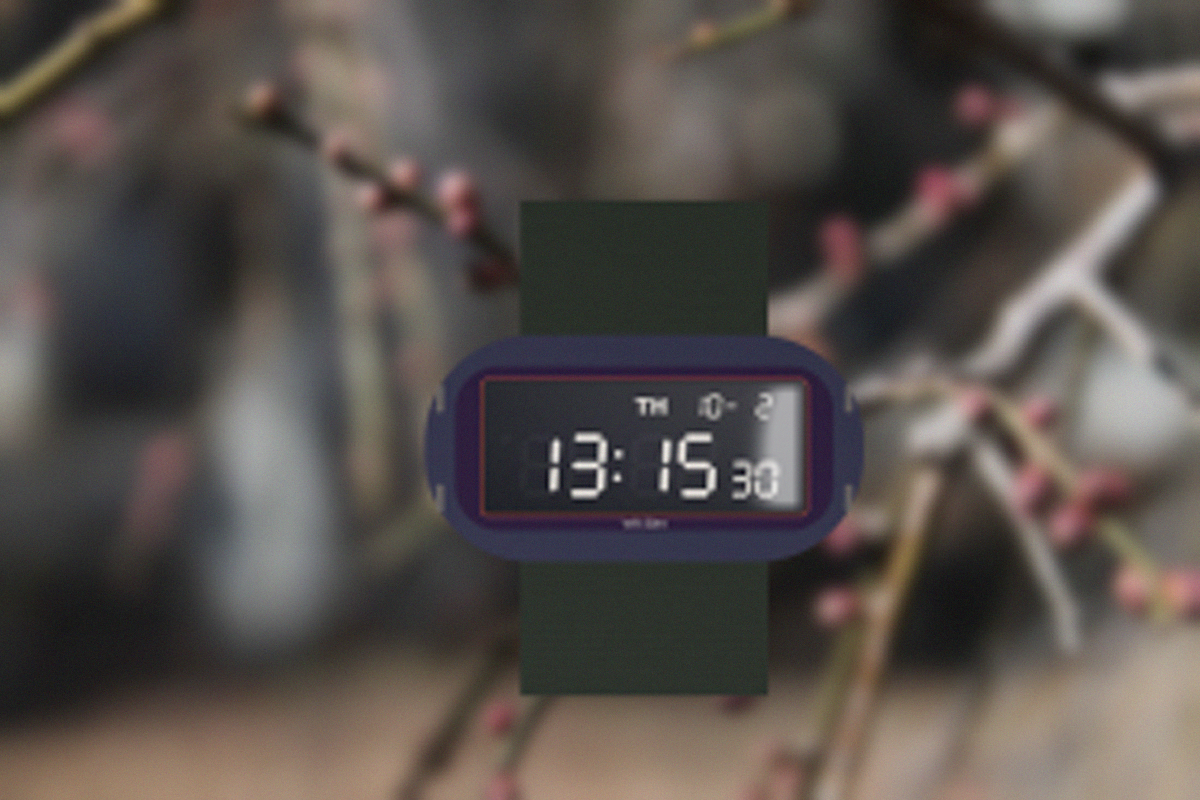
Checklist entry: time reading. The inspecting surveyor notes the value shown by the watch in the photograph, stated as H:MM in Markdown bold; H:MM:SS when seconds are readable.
**13:15:30**
